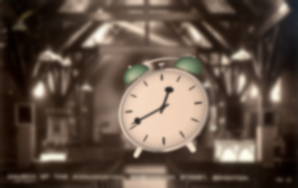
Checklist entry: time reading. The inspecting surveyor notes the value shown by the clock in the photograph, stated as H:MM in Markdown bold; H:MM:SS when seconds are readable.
**12:41**
